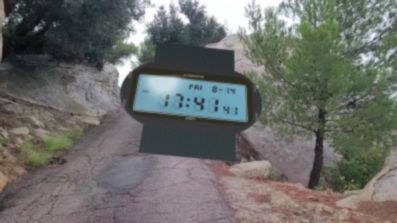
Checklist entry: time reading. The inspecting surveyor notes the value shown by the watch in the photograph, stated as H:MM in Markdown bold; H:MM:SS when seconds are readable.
**17:41:41**
